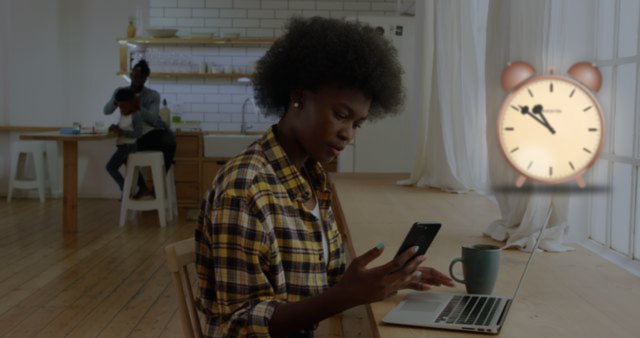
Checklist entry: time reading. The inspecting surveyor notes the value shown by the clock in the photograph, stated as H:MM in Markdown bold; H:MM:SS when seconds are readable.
**10:51**
